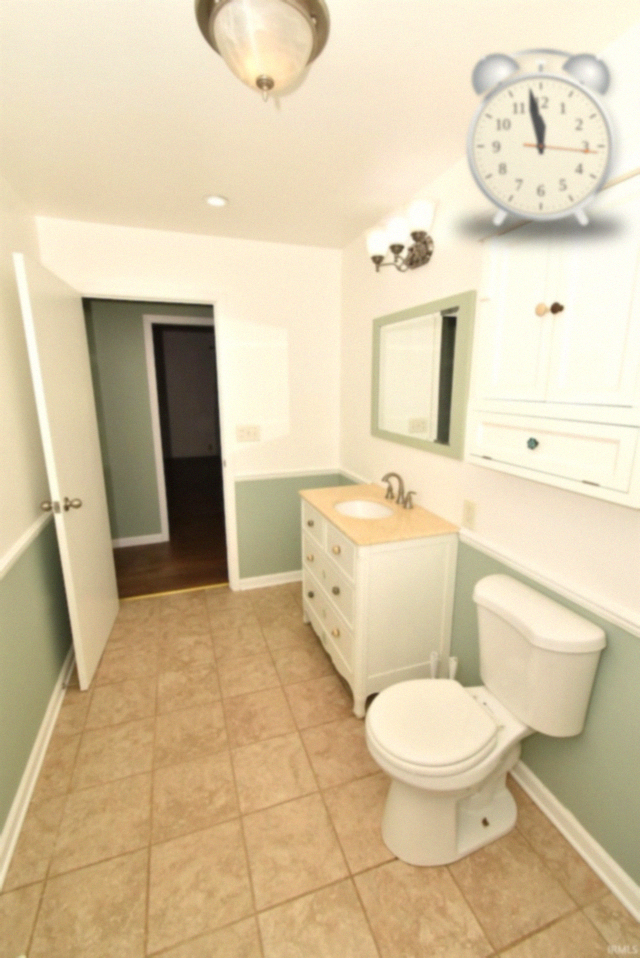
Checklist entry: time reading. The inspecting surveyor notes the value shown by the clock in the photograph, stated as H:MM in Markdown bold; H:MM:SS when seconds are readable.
**11:58:16**
